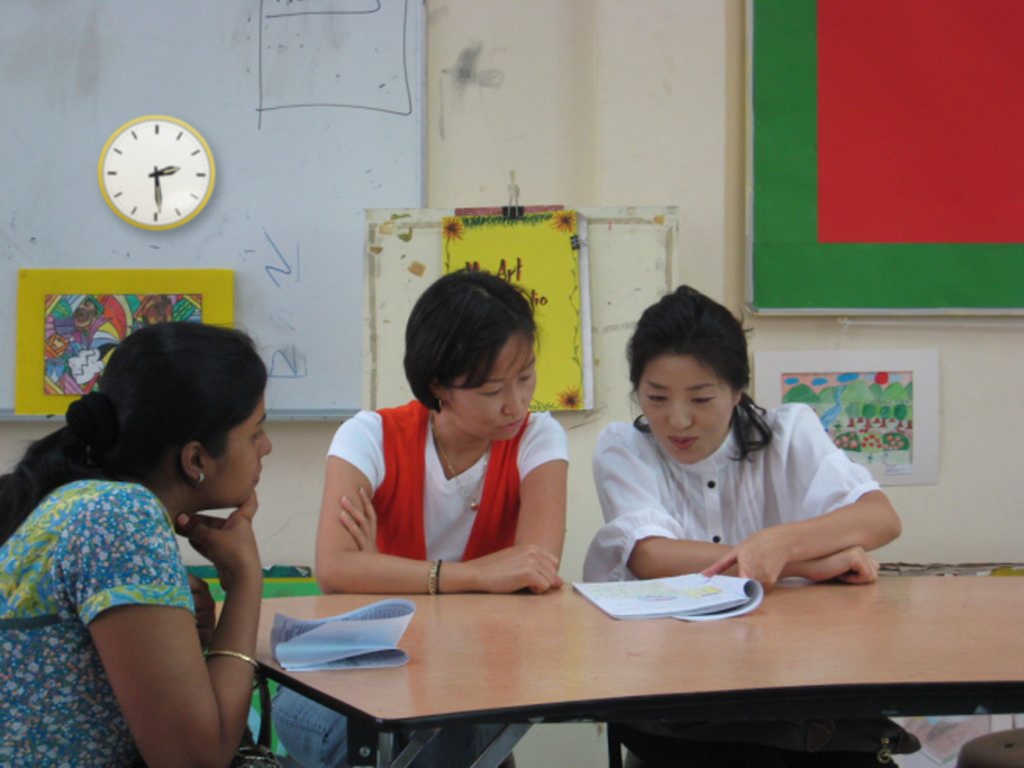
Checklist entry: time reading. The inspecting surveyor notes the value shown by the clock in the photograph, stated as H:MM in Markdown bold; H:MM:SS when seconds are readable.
**2:29**
